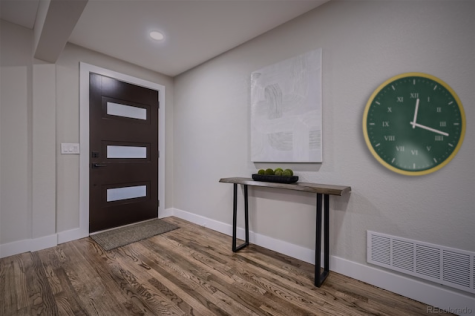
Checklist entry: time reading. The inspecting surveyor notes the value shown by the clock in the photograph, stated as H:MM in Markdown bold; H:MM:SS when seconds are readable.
**12:18**
